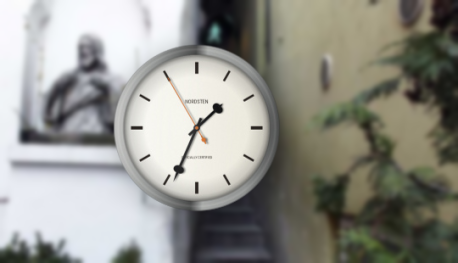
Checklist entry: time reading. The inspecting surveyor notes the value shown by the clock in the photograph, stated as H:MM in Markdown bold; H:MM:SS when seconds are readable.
**1:33:55**
